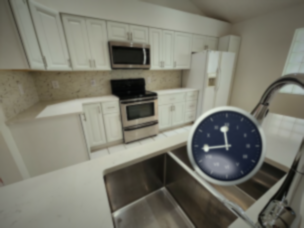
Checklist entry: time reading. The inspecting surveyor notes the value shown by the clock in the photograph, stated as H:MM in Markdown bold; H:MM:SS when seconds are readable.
**11:44**
